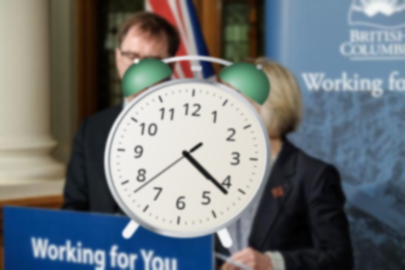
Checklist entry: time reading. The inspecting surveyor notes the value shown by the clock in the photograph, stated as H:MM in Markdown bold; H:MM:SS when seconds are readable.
**4:21:38**
